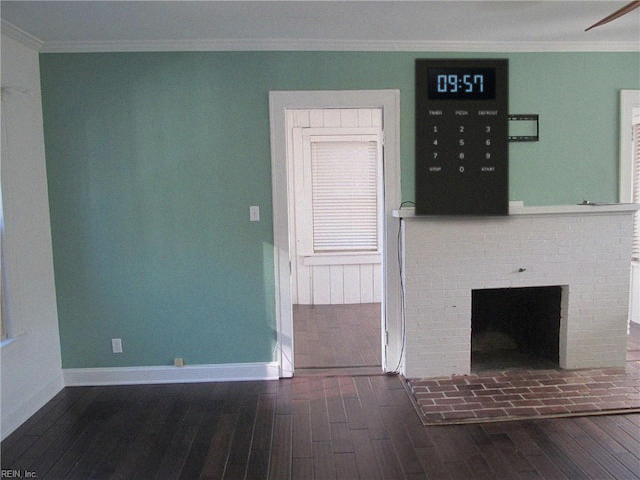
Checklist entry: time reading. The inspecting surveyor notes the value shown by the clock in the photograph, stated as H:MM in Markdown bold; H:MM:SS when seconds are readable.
**9:57**
